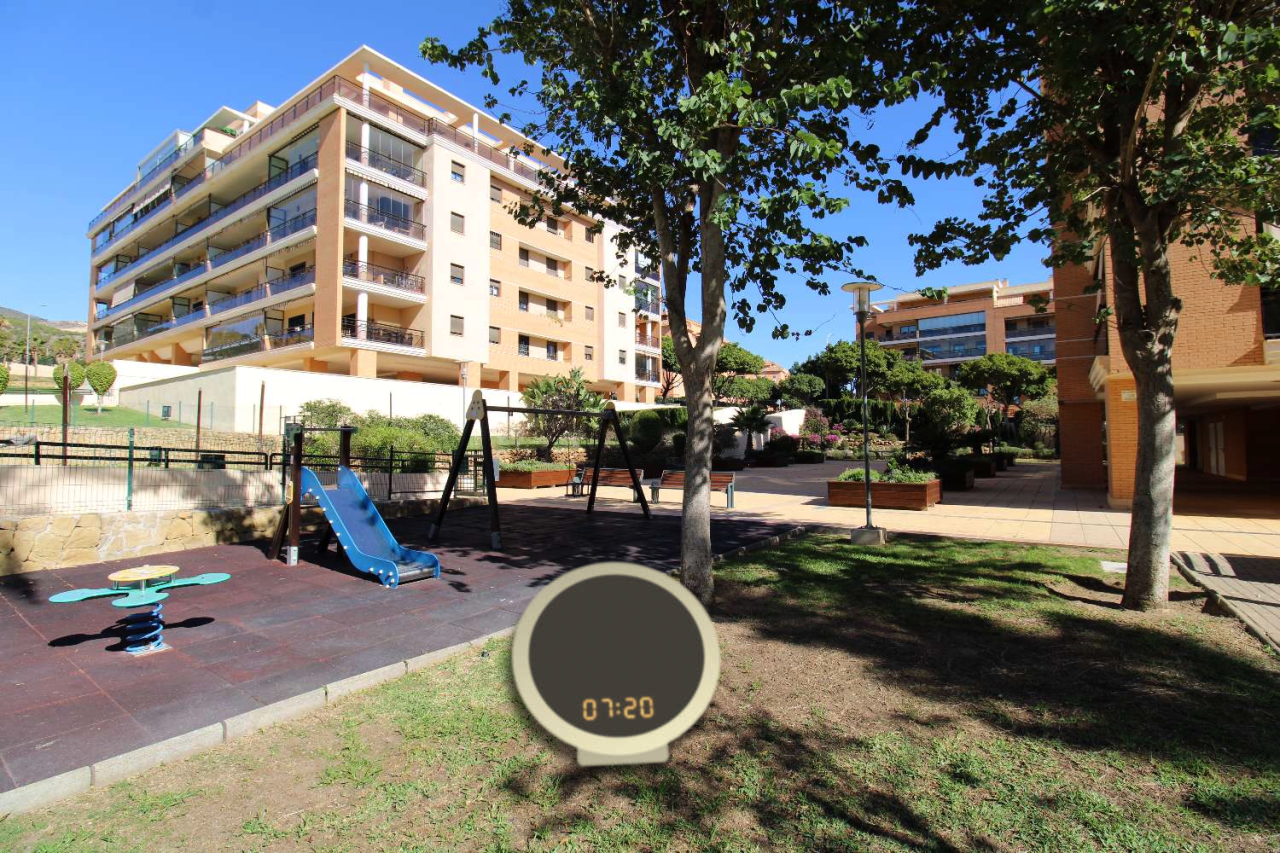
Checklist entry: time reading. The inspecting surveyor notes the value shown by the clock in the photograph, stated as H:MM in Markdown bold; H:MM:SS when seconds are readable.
**7:20**
